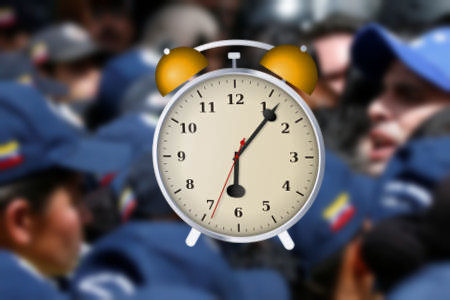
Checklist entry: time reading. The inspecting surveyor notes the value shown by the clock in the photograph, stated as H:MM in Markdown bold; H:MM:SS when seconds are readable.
**6:06:34**
